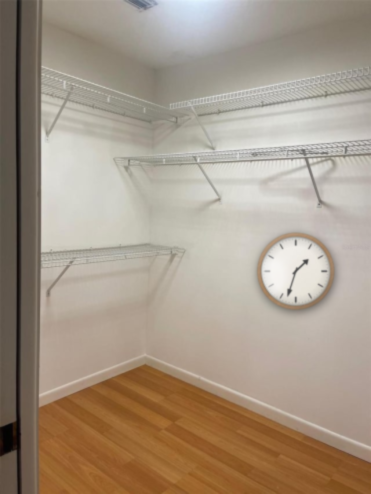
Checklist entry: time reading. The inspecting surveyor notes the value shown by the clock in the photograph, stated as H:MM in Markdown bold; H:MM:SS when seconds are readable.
**1:33**
